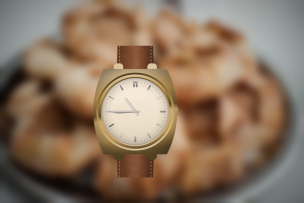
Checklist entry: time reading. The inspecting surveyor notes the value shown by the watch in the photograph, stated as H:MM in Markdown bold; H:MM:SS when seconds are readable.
**10:45**
